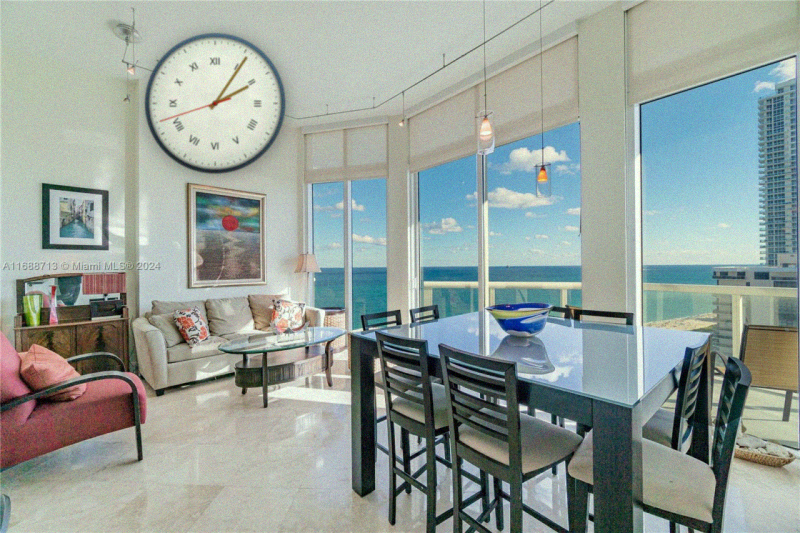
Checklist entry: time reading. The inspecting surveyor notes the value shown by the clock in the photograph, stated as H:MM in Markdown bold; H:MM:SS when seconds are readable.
**2:05:42**
